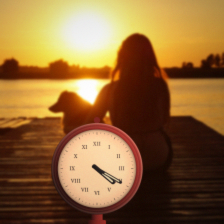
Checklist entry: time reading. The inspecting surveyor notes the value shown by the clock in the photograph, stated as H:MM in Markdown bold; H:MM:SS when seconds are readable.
**4:20**
